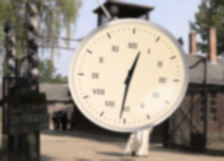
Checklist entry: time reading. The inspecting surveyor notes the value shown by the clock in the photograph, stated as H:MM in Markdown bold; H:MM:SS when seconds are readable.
**12:31**
